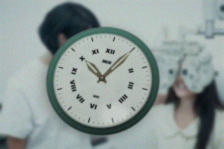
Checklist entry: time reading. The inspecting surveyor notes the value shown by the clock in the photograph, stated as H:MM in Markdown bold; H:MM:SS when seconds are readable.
**10:05**
